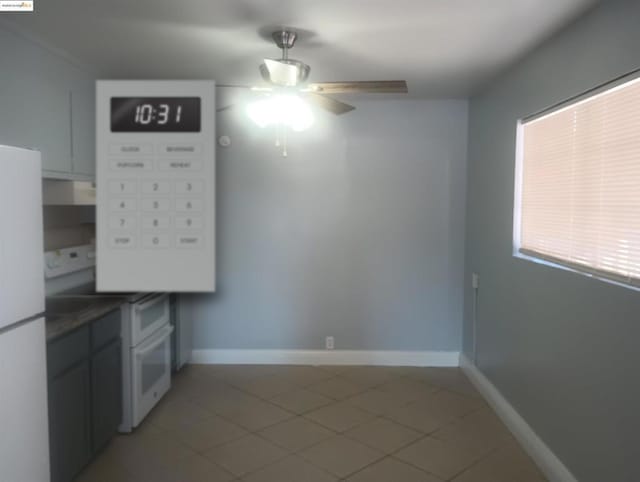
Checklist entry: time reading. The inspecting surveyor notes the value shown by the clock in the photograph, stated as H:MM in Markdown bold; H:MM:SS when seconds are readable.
**10:31**
